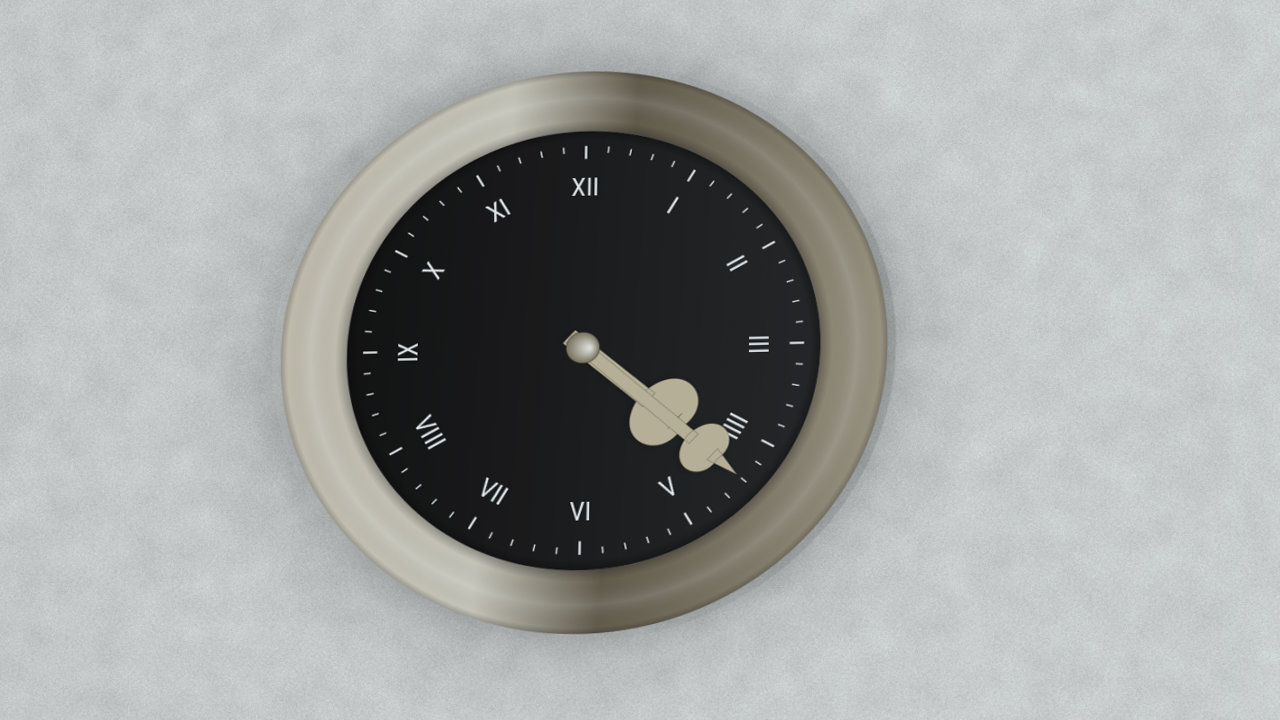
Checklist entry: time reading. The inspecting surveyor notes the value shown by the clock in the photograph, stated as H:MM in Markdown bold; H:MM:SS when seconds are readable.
**4:22**
